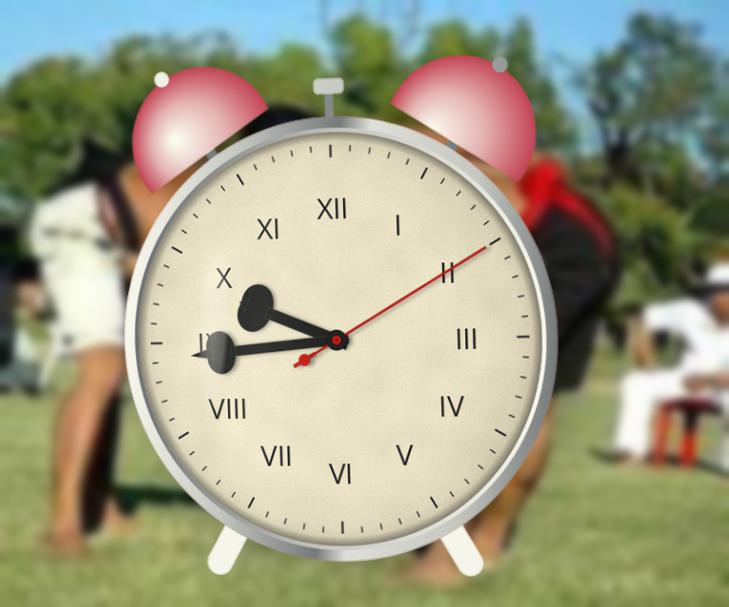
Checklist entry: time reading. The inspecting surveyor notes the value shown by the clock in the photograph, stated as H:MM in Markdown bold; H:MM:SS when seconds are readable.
**9:44:10**
